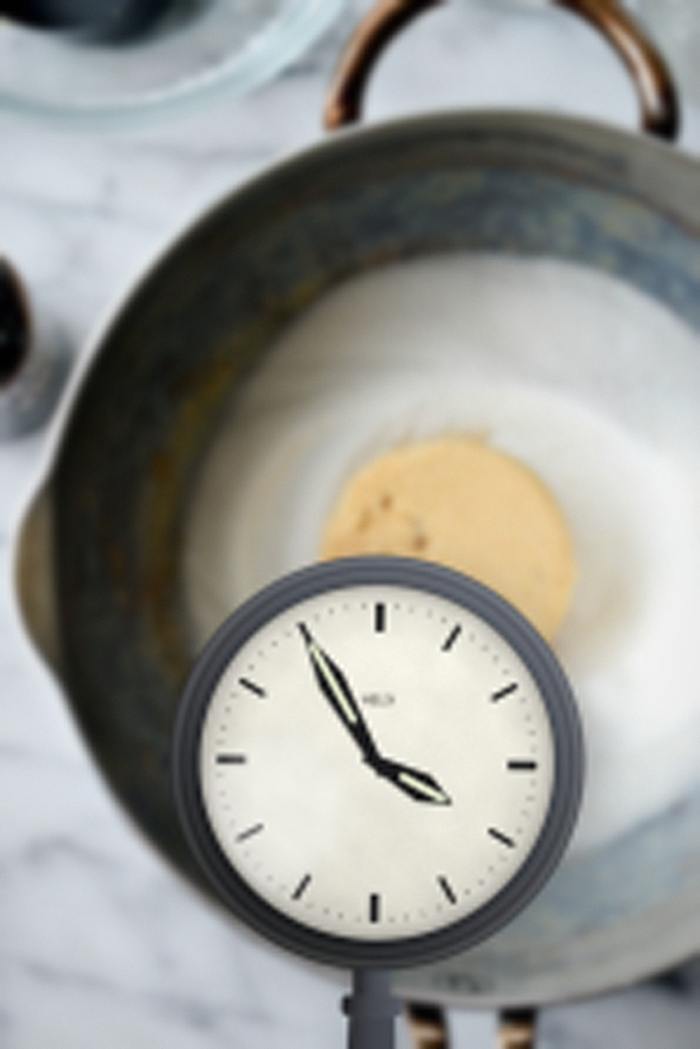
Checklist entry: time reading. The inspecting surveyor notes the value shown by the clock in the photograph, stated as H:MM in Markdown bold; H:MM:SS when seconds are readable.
**3:55**
